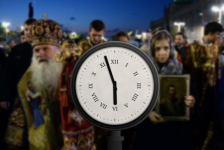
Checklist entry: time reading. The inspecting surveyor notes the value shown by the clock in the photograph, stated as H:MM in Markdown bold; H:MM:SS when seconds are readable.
**5:57**
